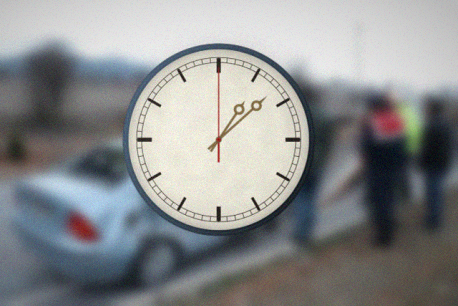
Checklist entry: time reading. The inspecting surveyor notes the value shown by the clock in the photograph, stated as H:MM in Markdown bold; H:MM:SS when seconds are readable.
**1:08:00**
